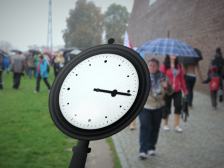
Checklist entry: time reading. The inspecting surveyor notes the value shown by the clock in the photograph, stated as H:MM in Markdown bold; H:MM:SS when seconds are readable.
**3:16**
